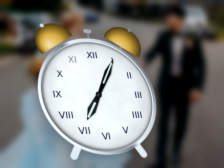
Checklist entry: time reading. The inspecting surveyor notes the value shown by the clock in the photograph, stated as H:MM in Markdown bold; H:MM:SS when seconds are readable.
**7:05**
